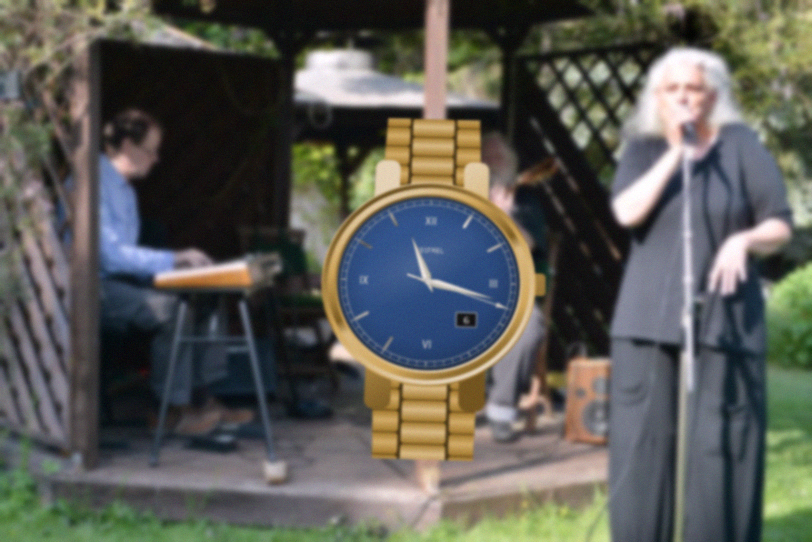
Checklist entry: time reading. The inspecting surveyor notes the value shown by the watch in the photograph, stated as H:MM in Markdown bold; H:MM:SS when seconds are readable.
**11:17:18**
